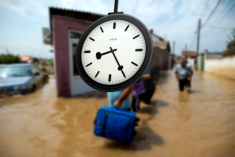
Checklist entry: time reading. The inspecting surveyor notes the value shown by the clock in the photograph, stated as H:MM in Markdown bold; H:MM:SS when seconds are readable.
**8:25**
